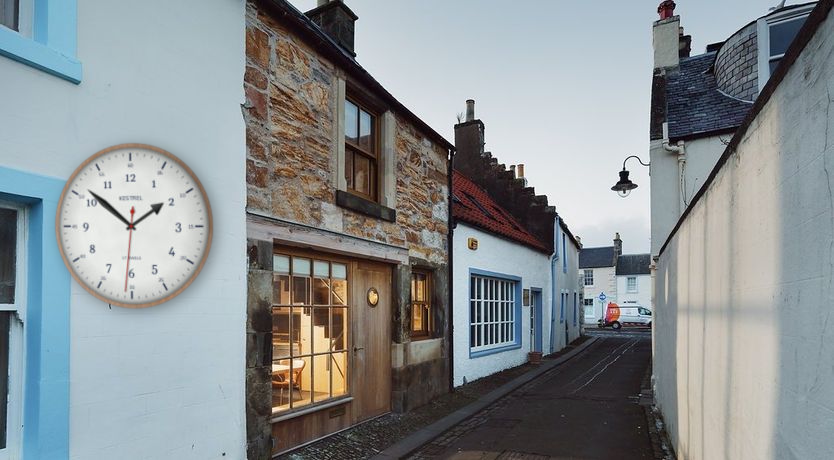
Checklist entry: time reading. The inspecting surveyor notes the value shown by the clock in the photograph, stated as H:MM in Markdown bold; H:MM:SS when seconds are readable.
**1:51:31**
